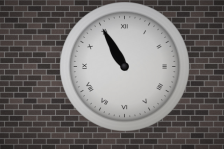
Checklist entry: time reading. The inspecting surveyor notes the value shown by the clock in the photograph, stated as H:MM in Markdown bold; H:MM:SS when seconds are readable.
**10:55**
